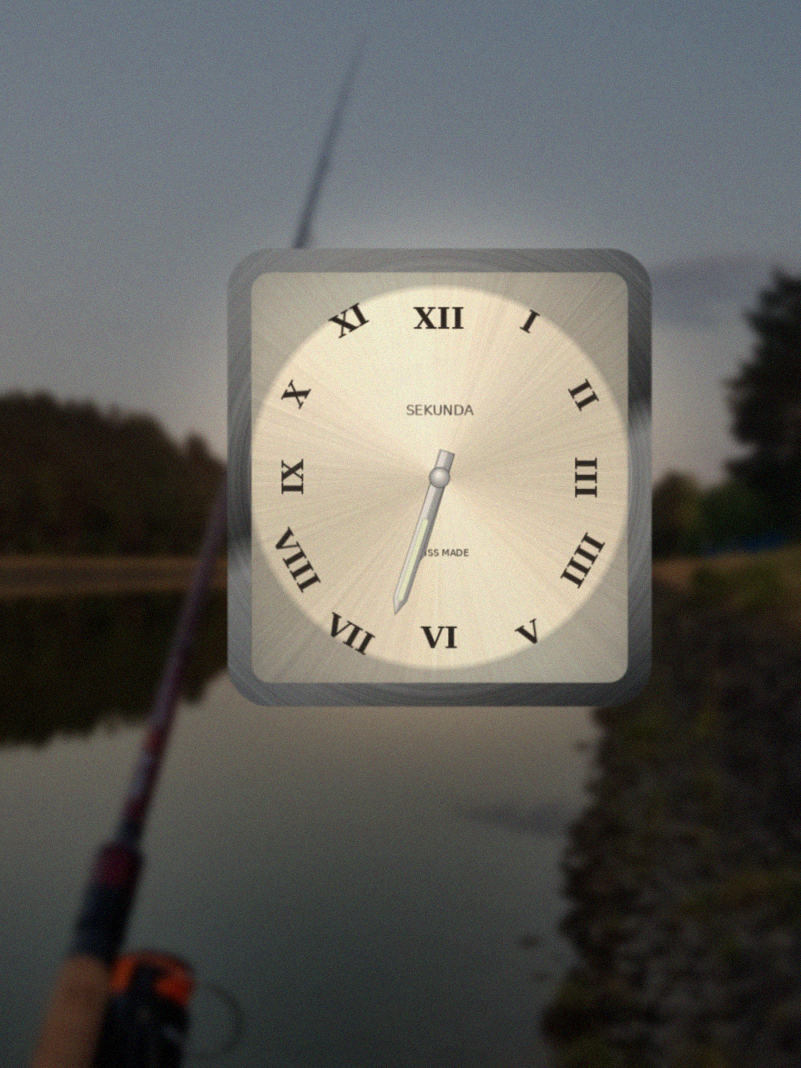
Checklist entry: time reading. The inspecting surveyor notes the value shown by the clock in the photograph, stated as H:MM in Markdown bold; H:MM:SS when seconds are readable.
**6:33**
